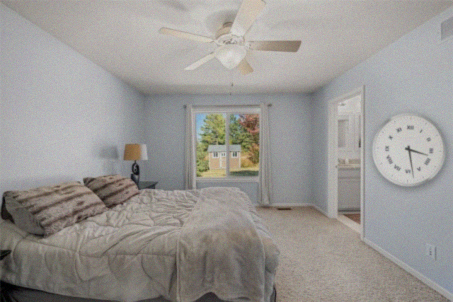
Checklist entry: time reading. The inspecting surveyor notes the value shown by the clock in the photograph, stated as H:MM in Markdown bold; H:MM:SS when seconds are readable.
**3:28**
